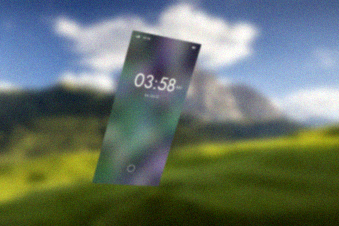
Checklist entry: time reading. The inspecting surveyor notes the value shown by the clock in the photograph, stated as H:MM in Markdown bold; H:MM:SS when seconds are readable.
**3:58**
